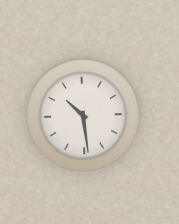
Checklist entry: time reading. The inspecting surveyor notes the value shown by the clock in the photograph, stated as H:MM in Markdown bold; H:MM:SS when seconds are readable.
**10:29**
